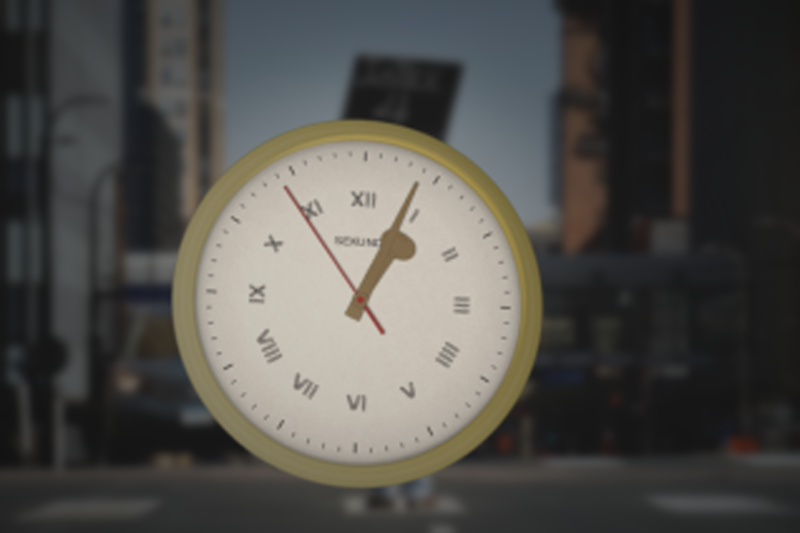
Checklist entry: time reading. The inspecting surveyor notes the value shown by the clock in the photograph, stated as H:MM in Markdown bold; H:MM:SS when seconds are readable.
**1:03:54**
